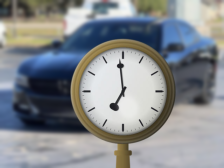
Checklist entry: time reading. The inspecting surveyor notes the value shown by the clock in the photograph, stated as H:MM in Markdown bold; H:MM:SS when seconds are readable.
**6:59**
